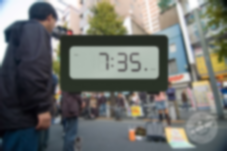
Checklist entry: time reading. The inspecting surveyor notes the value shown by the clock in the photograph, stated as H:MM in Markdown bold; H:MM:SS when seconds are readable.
**7:35**
